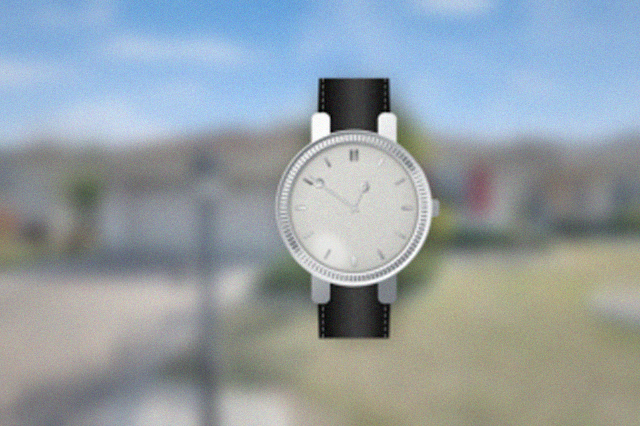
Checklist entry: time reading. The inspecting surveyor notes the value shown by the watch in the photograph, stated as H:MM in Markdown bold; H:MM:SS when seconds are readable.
**12:51**
